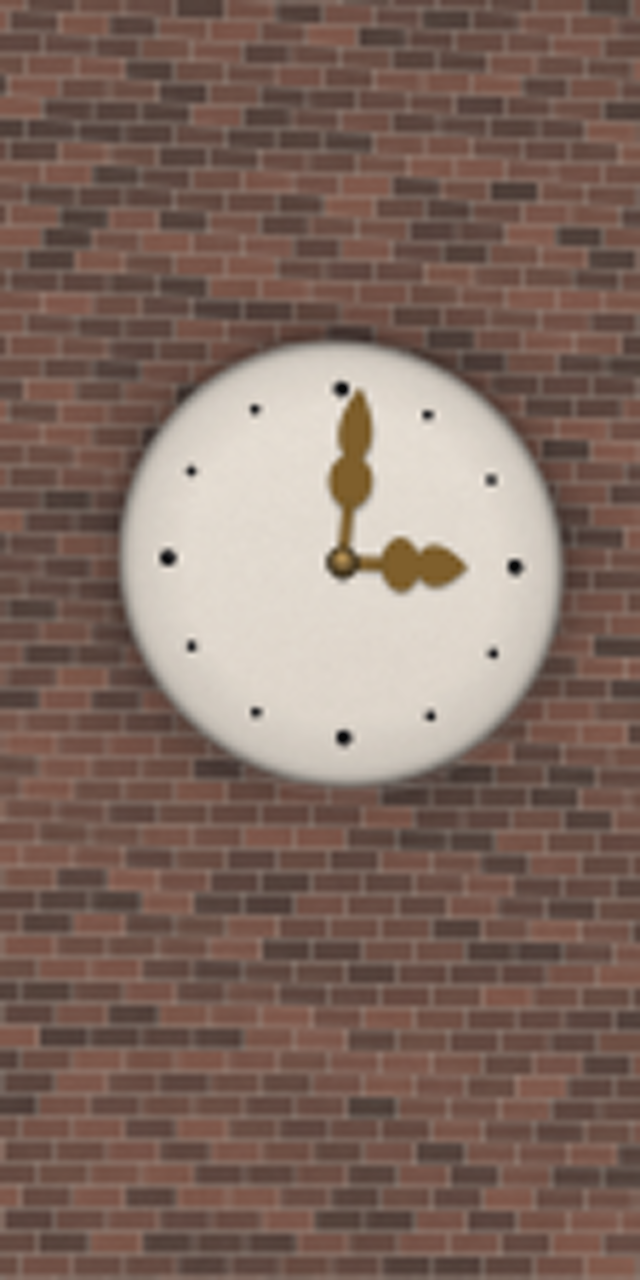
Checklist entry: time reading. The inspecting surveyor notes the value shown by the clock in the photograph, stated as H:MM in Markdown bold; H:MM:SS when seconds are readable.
**3:01**
